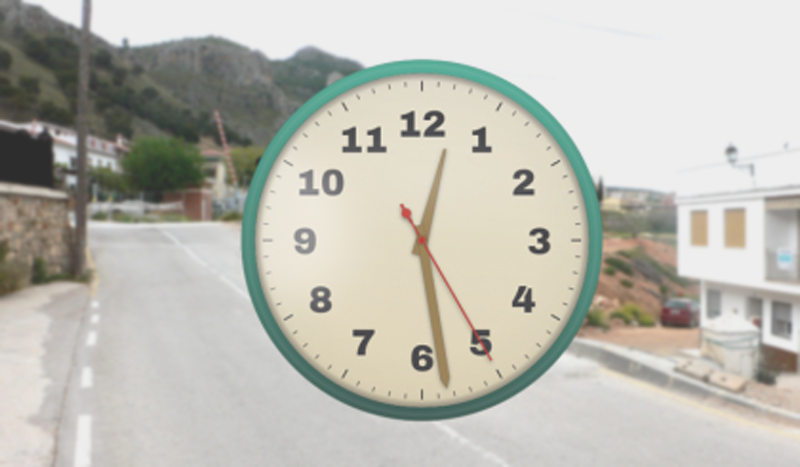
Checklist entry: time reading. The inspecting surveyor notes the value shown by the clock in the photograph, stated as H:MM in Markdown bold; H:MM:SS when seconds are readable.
**12:28:25**
